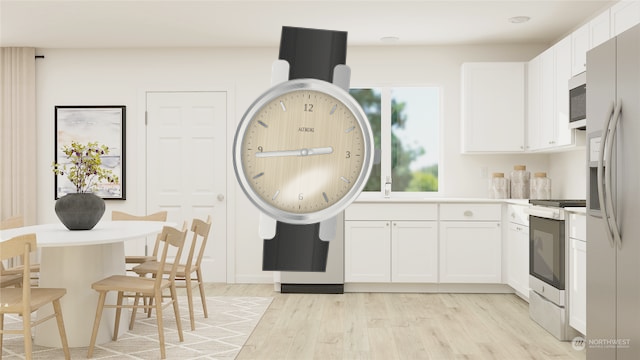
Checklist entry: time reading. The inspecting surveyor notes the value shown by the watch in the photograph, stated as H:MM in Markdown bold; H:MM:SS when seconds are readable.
**2:44**
